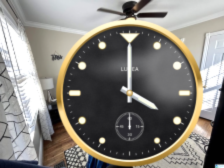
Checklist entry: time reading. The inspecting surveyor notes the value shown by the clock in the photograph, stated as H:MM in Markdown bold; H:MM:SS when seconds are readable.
**4:00**
